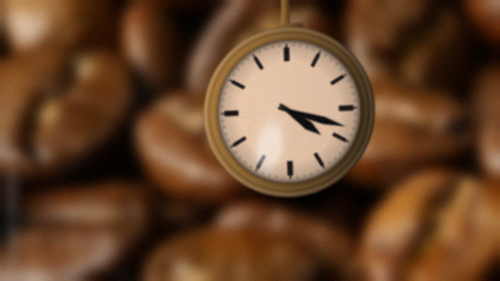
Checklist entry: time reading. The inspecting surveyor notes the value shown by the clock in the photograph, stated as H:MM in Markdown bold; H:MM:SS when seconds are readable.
**4:18**
